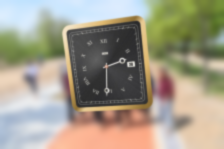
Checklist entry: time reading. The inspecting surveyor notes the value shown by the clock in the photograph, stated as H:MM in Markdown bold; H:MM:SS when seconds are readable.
**2:31**
